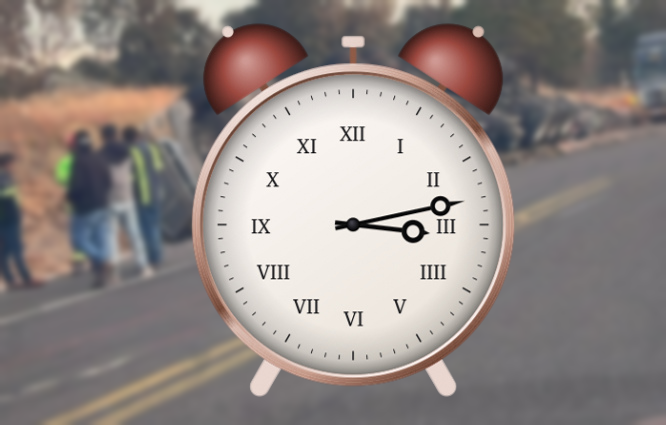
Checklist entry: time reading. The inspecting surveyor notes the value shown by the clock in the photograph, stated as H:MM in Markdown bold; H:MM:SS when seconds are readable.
**3:13**
